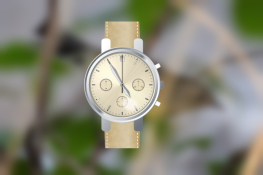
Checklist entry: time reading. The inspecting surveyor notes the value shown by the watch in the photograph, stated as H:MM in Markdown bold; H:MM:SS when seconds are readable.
**4:55**
